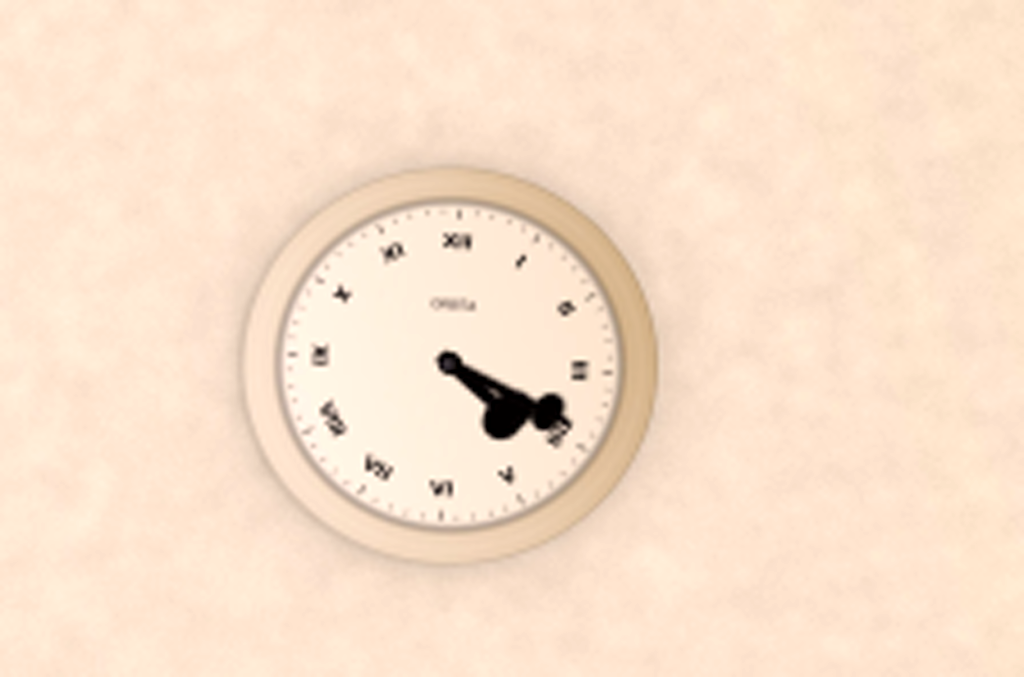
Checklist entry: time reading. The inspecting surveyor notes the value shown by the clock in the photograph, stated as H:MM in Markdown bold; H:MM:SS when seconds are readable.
**4:19**
